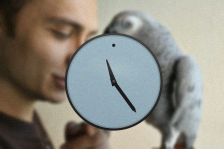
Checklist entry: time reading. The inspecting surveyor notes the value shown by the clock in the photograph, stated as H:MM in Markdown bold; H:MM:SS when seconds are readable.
**11:24**
